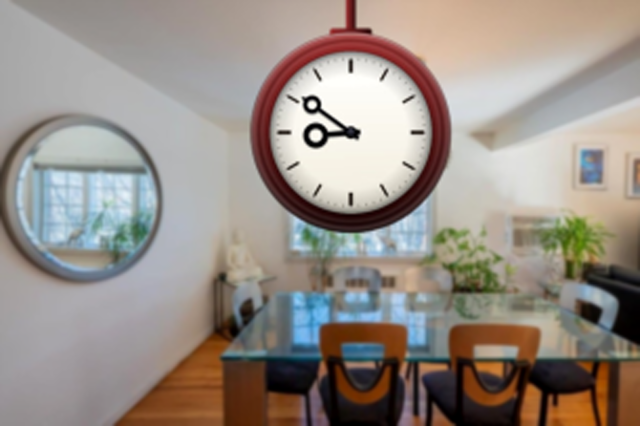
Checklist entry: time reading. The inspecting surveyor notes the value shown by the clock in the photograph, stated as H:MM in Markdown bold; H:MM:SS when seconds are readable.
**8:51**
